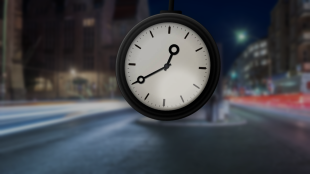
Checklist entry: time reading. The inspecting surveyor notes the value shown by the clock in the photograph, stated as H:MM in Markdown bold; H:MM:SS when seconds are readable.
**12:40**
